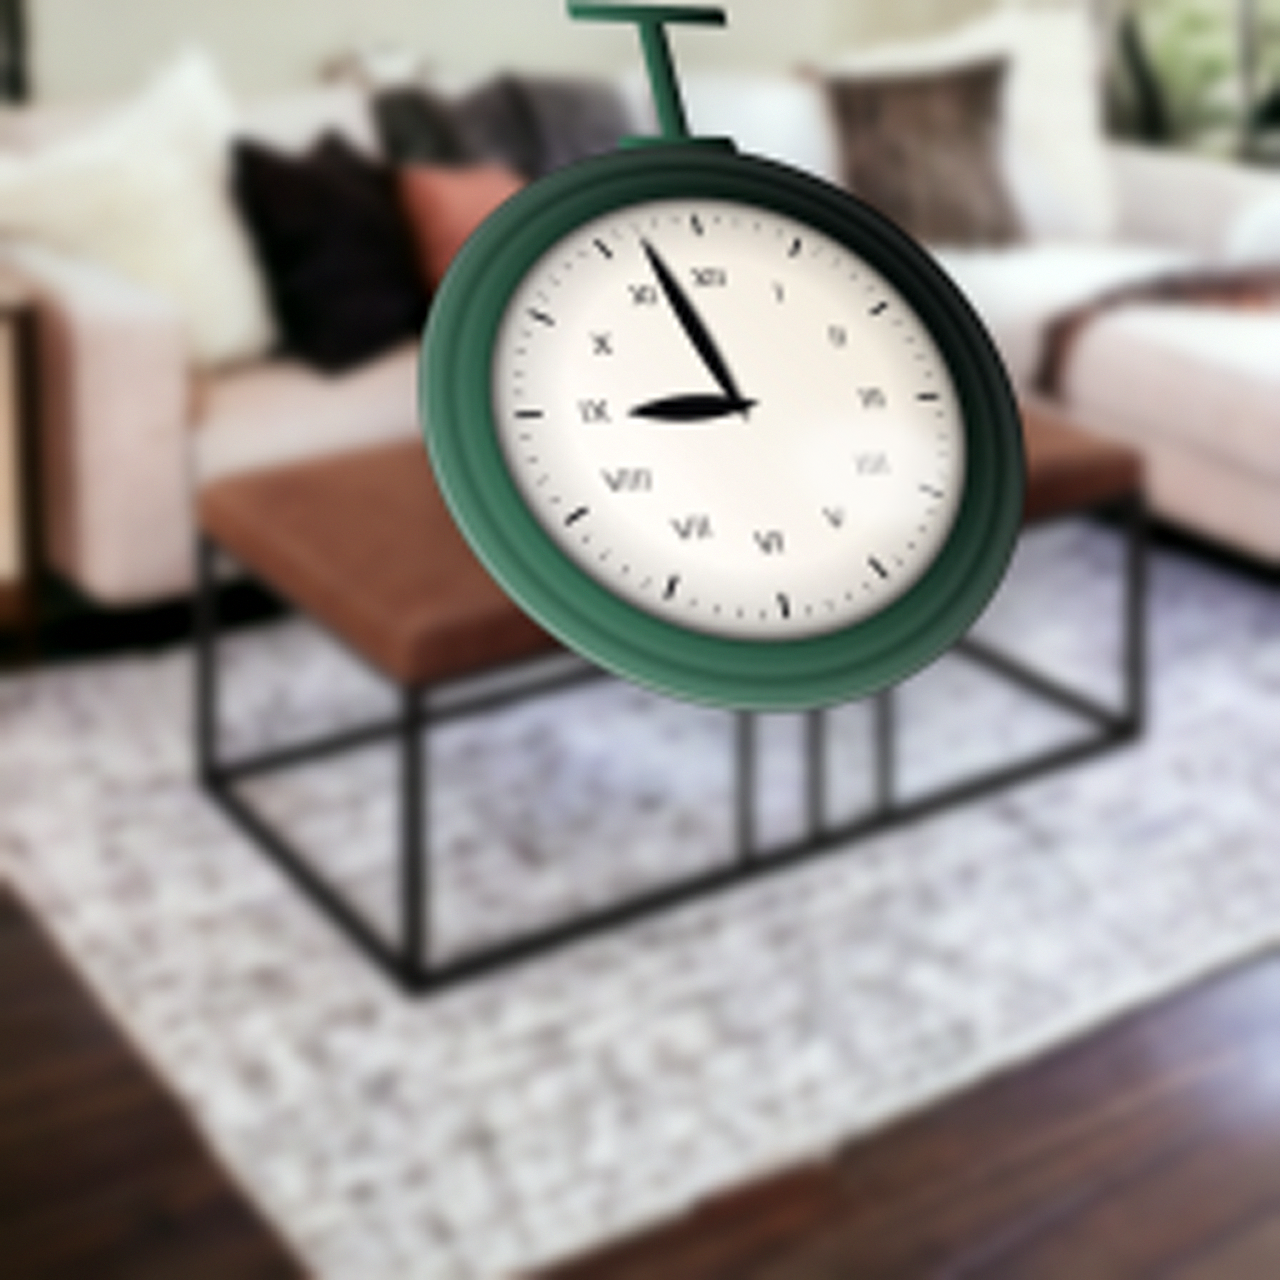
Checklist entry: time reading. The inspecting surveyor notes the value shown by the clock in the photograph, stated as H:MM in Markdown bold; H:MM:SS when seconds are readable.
**8:57**
